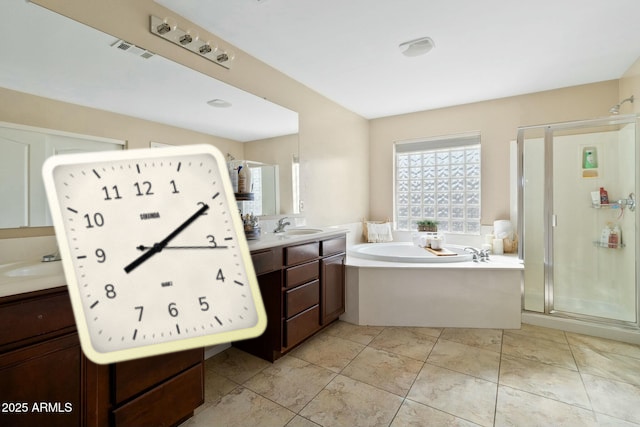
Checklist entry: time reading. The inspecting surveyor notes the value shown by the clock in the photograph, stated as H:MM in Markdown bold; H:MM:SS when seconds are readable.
**8:10:16**
